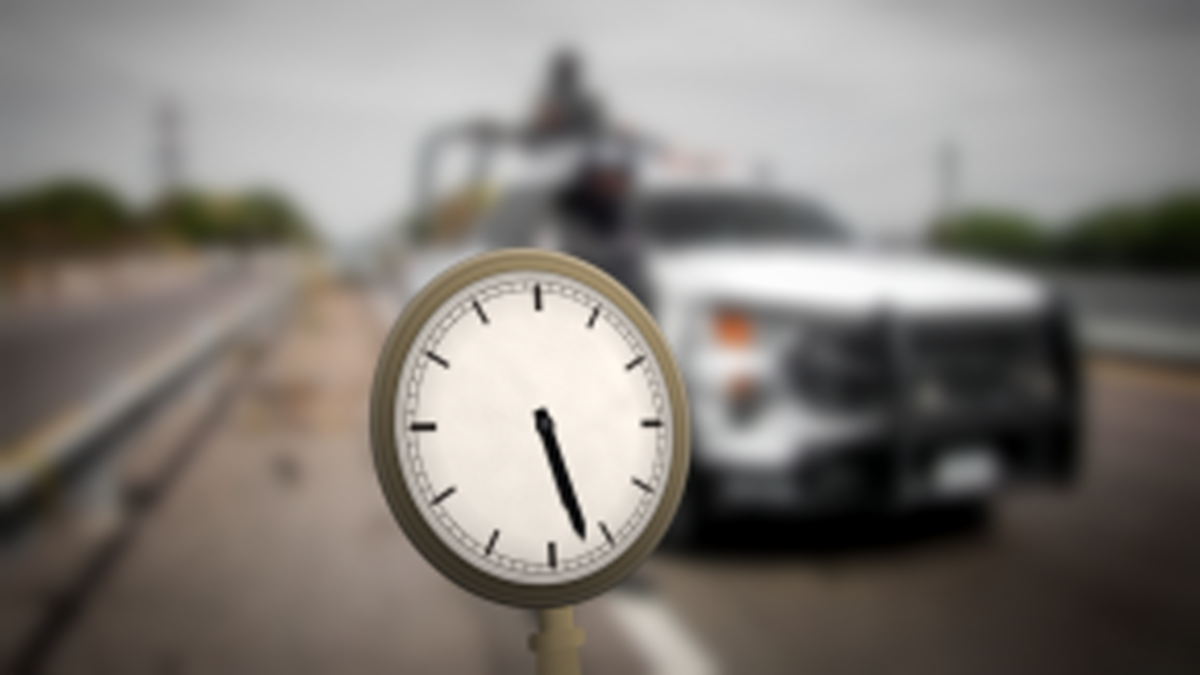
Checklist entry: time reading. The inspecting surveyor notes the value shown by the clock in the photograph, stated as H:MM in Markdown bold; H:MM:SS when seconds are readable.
**5:27**
